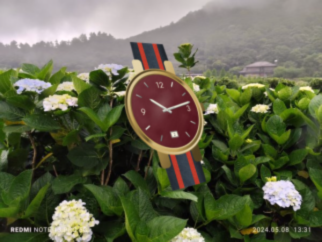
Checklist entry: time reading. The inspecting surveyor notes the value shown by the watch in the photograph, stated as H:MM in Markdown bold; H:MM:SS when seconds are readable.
**10:13**
